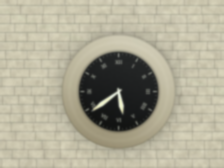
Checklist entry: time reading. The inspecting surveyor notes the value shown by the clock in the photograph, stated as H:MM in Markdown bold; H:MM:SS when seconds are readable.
**5:39**
